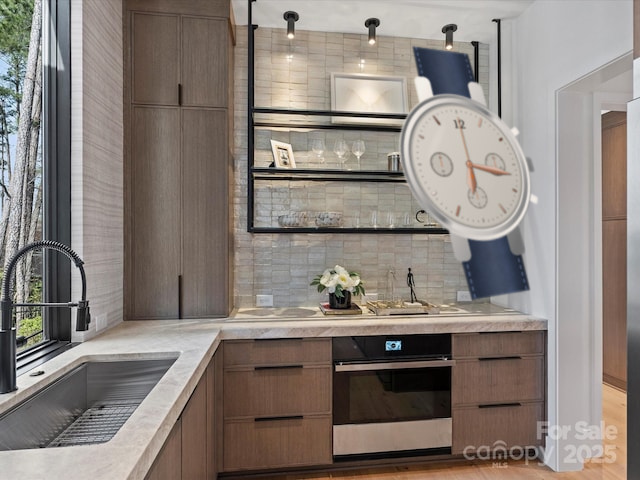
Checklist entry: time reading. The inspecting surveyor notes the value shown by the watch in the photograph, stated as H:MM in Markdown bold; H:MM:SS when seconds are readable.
**6:17**
